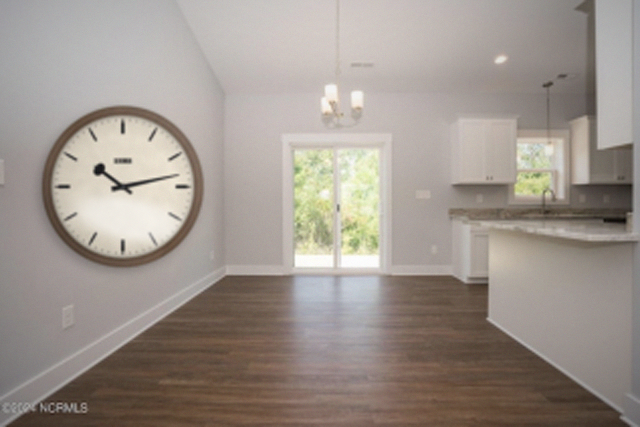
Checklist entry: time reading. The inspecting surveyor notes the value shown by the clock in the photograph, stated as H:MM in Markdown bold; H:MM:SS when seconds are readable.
**10:13**
